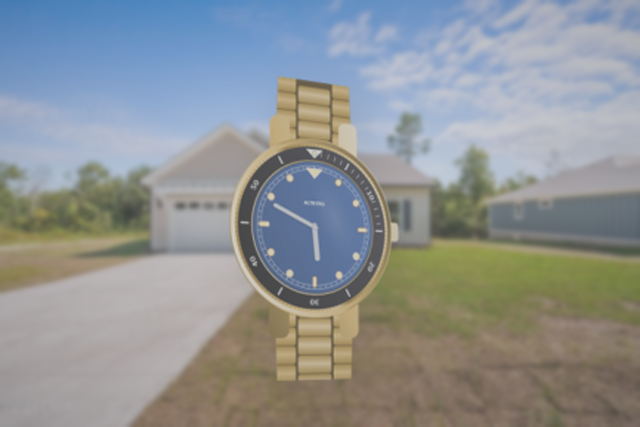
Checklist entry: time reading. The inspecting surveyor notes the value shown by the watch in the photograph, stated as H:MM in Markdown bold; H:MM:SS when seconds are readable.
**5:49**
